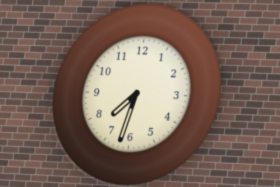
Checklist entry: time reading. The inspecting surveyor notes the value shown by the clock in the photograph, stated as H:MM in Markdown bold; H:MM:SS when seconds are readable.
**7:32**
